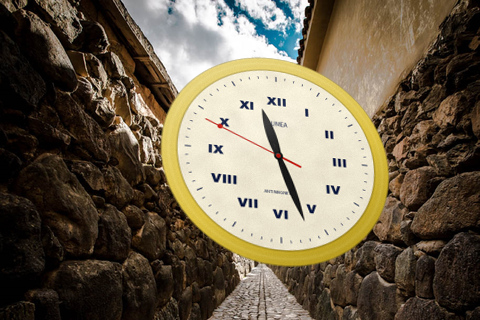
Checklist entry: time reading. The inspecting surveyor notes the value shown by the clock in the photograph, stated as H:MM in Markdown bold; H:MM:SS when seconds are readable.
**11:26:49**
